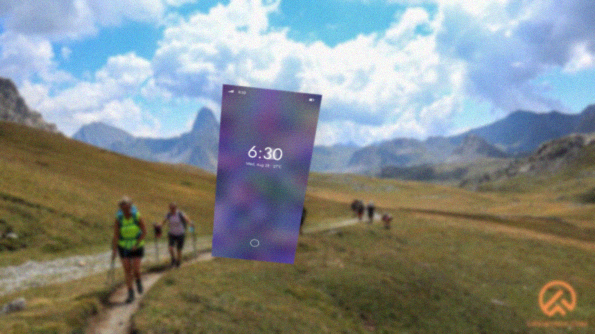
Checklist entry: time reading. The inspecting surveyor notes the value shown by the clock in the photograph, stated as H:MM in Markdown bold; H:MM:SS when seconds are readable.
**6:30**
